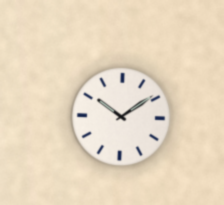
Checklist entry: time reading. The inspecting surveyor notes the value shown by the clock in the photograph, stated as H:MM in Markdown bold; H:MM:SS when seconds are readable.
**10:09**
